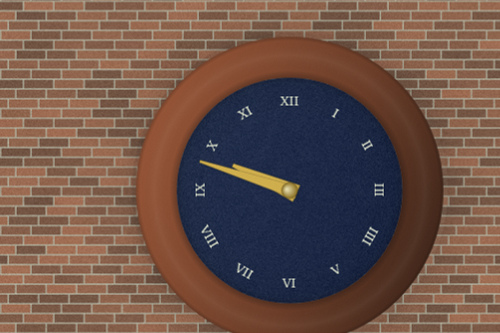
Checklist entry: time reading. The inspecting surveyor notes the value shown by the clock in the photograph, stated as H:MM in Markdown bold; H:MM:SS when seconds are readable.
**9:48**
